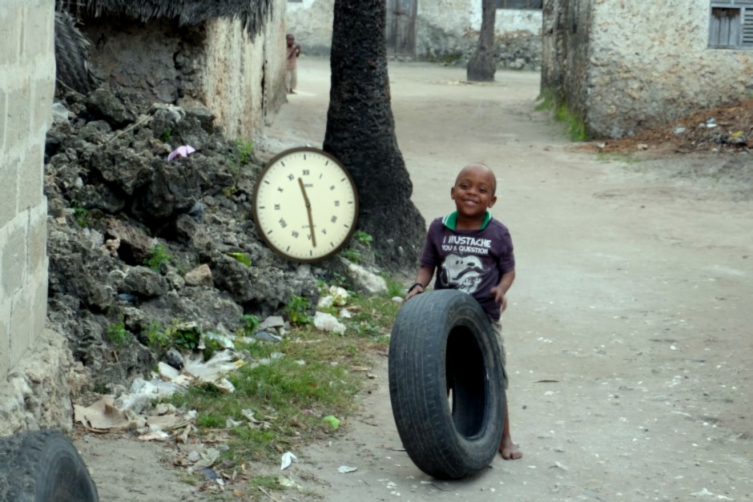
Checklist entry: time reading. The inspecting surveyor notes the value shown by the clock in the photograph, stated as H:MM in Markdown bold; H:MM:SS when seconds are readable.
**11:29**
